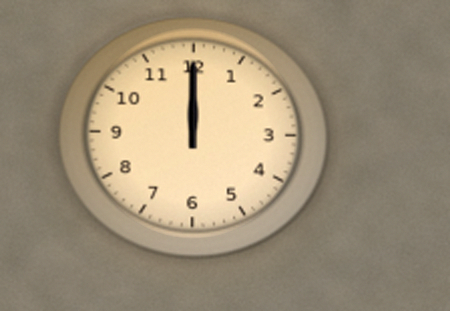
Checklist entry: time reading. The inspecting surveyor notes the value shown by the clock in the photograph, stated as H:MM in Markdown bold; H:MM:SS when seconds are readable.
**12:00**
